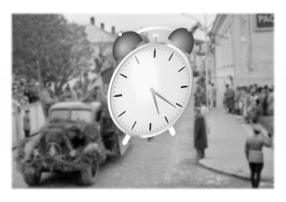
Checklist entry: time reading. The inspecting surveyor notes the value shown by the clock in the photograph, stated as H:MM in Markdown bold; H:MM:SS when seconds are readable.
**5:21**
